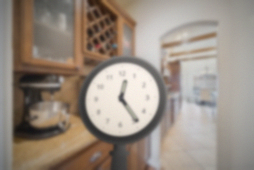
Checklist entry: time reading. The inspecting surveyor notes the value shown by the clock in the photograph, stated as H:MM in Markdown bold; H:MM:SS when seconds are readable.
**12:24**
